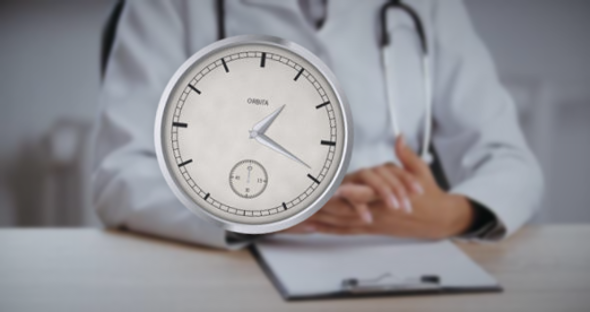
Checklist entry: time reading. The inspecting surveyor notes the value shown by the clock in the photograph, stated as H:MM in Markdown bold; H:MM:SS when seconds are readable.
**1:19**
